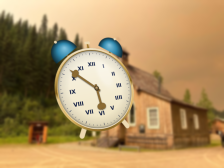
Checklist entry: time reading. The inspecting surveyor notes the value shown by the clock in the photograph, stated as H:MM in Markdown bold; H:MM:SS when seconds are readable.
**5:52**
